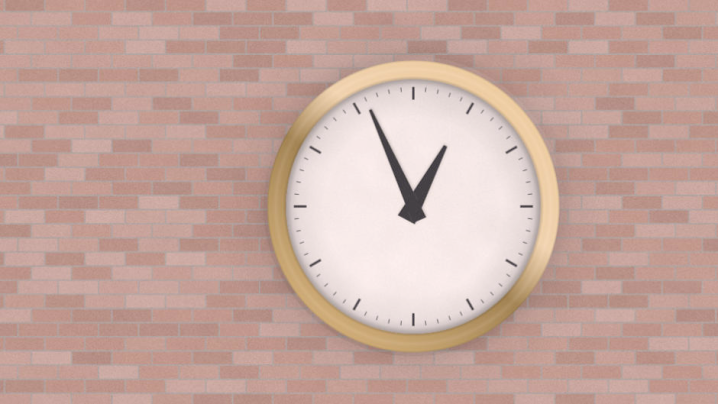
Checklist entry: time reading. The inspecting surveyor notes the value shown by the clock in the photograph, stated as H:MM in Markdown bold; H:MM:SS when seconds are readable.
**12:56**
